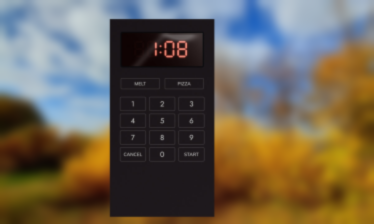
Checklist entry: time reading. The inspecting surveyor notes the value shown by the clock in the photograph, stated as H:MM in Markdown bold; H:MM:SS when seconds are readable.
**1:08**
